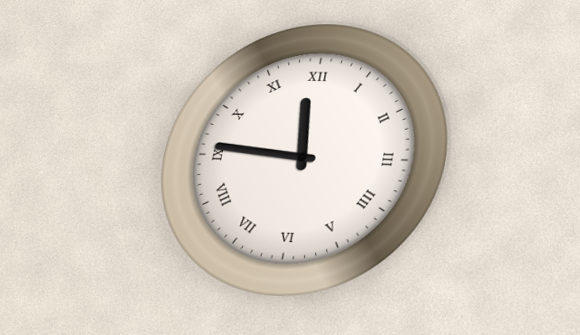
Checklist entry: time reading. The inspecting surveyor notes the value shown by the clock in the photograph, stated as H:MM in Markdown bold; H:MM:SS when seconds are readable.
**11:46**
